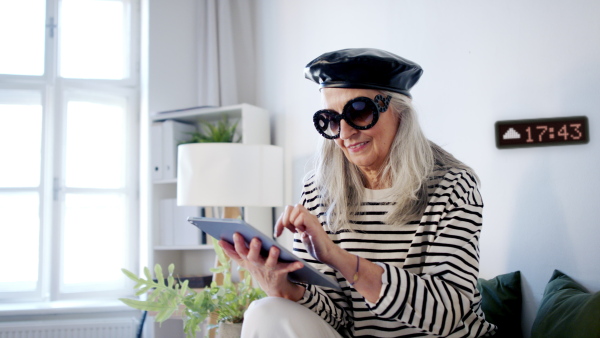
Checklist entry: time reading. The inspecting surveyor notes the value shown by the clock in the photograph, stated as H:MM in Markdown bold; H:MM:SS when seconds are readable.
**17:43**
